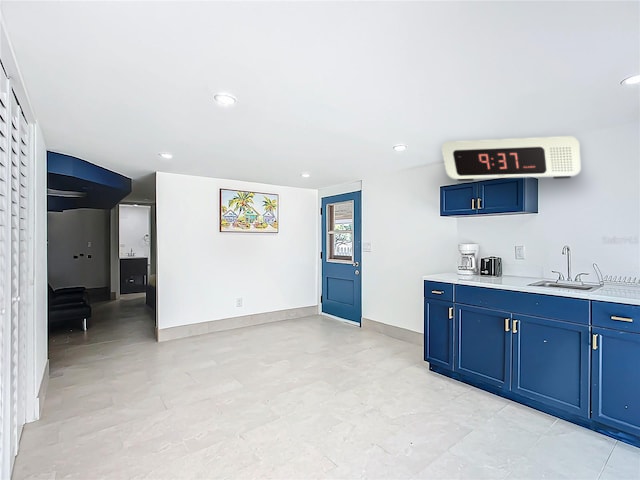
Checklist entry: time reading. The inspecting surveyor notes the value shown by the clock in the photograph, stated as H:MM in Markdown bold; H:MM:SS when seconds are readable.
**9:37**
